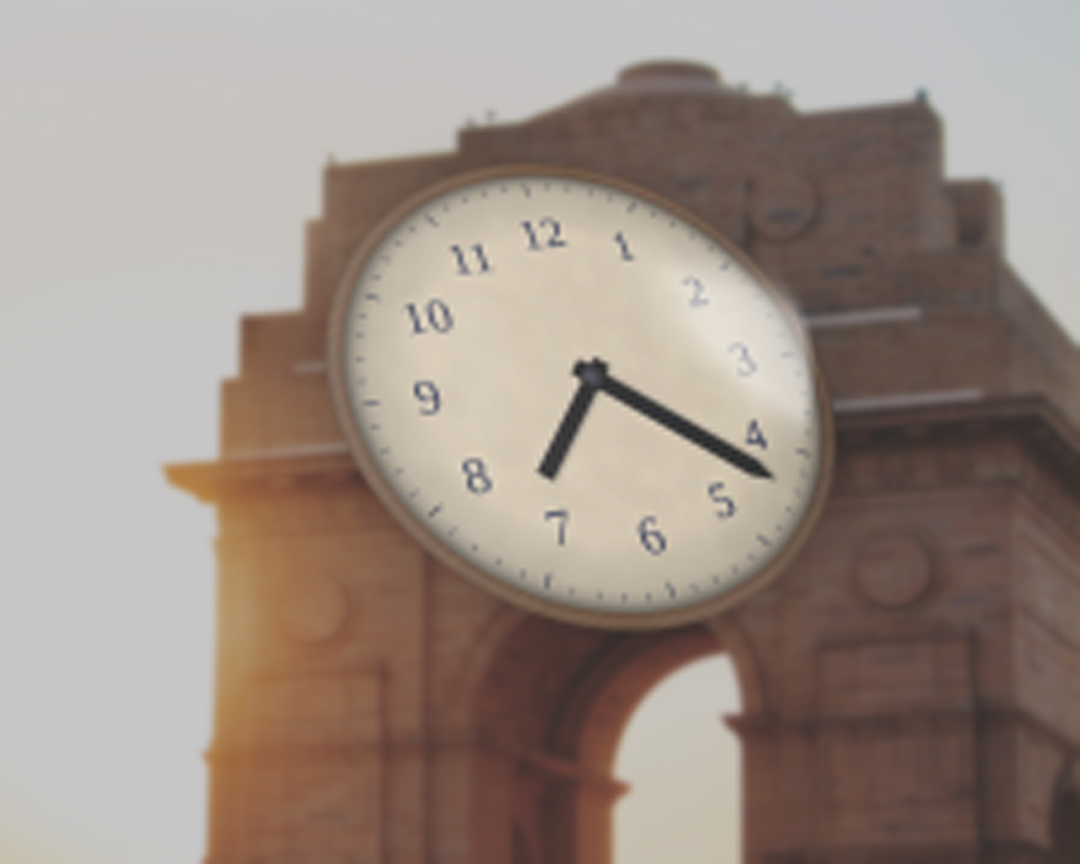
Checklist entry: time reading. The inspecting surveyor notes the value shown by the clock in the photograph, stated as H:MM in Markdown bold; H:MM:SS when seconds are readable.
**7:22**
